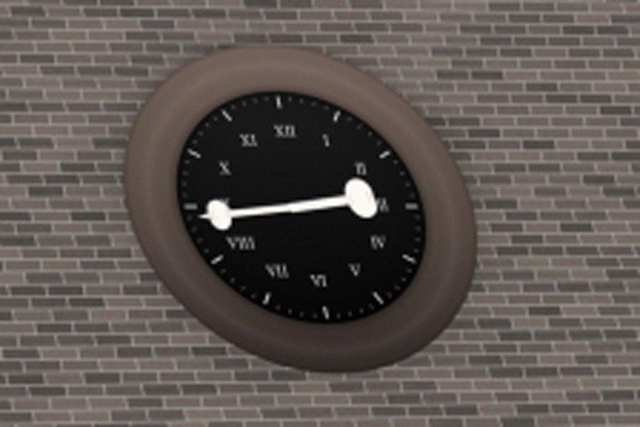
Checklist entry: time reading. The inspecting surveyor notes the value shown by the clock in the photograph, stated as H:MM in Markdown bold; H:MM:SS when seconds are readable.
**2:44**
